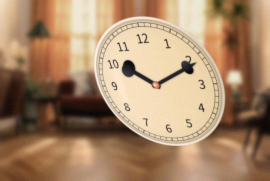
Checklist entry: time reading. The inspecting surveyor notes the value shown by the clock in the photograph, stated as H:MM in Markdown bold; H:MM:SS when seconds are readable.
**10:11**
